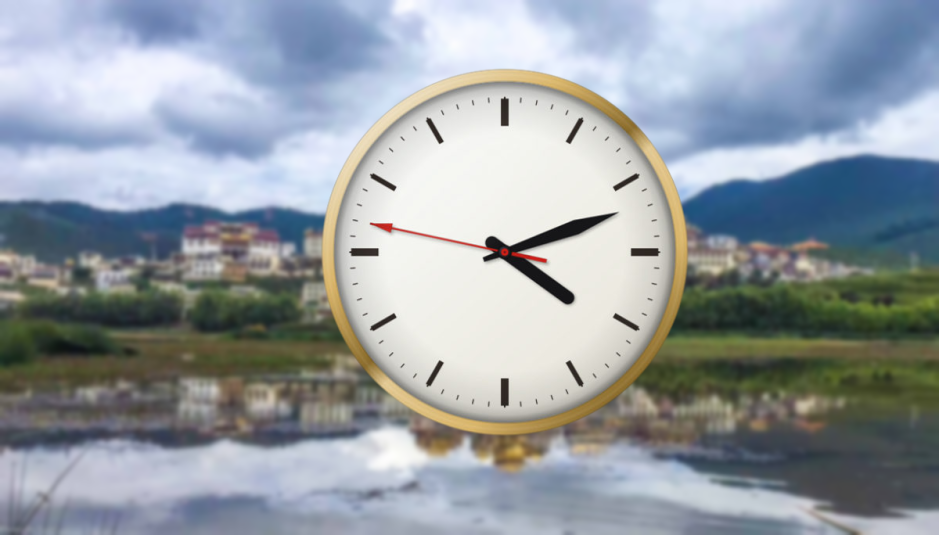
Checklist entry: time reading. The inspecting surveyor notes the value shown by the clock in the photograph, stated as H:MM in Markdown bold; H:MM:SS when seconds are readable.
**4:11:47**
